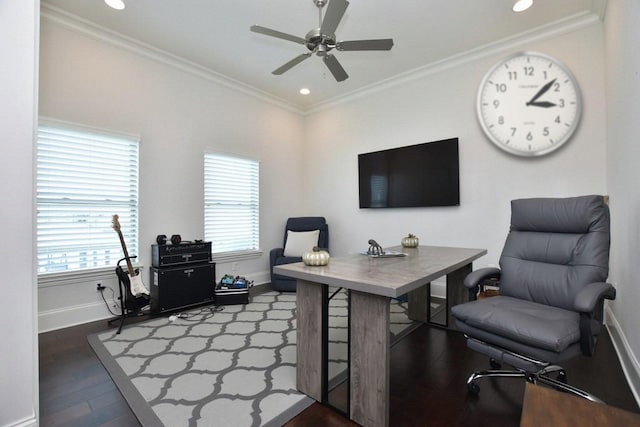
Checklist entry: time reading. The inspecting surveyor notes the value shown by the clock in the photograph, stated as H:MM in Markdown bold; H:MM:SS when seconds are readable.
**3:08**
